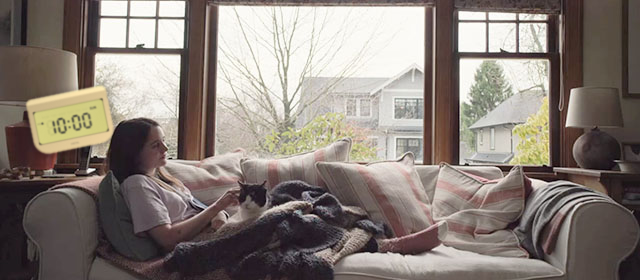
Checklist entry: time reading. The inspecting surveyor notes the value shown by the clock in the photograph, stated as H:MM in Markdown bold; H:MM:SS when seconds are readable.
**10:00**
